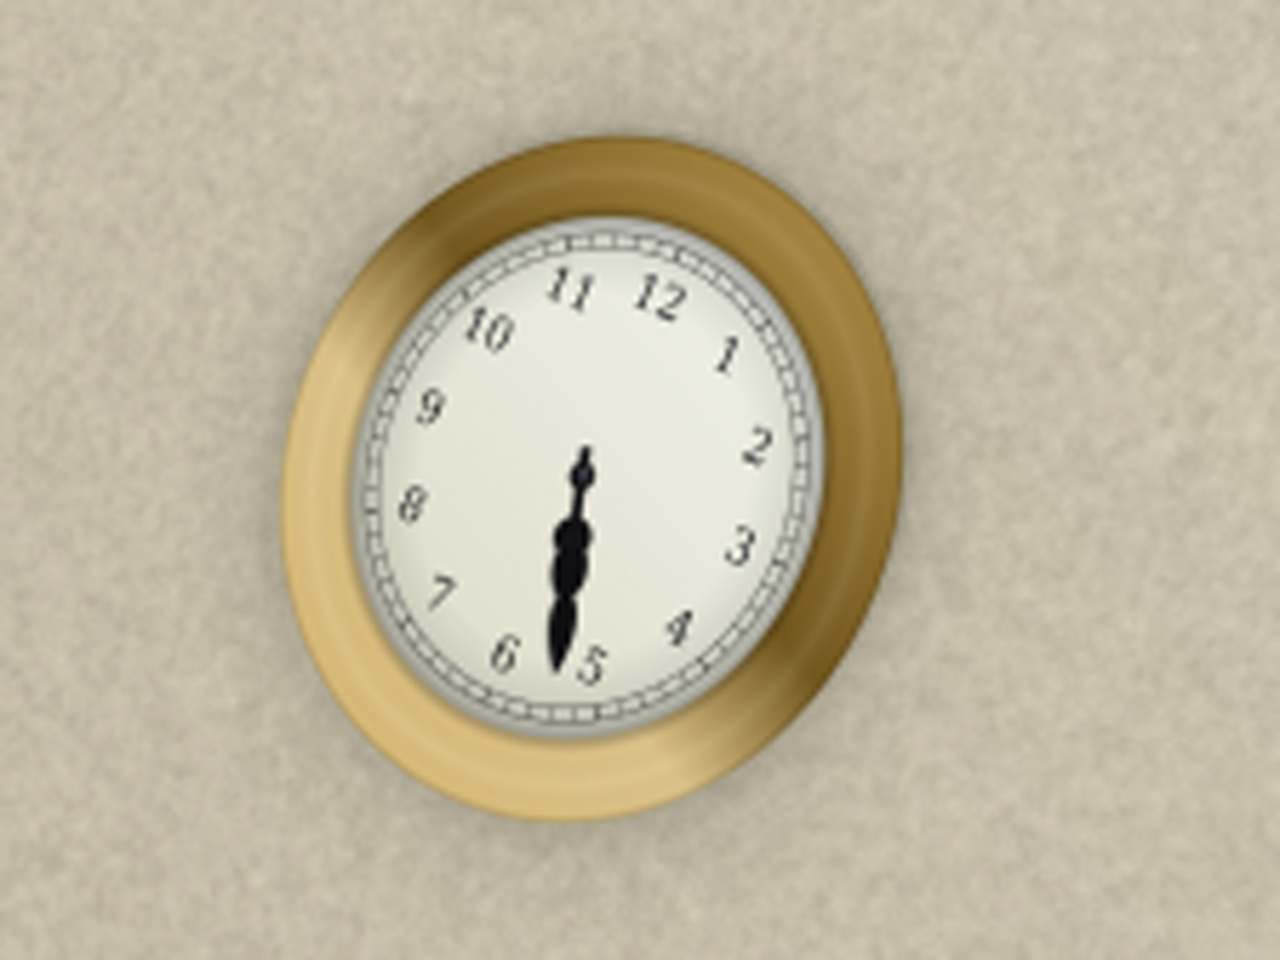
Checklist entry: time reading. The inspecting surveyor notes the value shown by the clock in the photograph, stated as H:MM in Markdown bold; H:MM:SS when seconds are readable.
**5:27**
